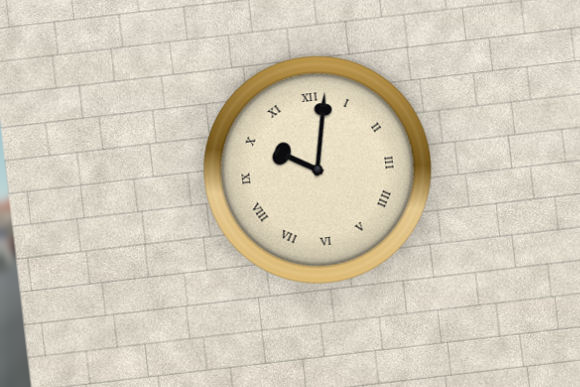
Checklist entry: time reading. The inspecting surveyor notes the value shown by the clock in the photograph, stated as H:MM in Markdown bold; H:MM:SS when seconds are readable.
**10:02**
